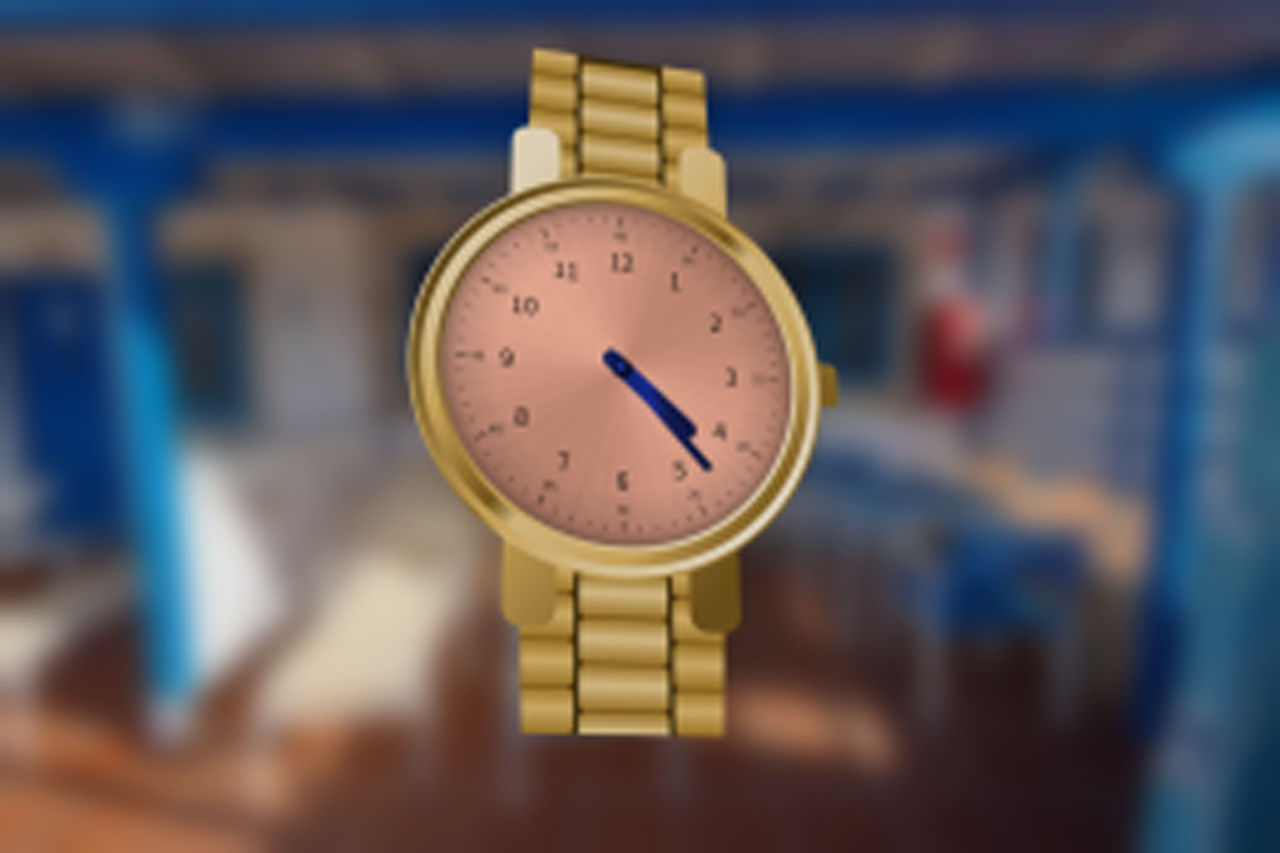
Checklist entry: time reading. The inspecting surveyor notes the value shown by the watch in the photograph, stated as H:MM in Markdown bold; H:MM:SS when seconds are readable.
**4:23**
